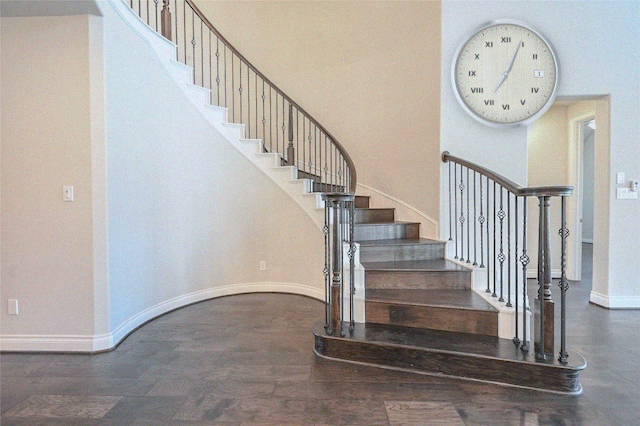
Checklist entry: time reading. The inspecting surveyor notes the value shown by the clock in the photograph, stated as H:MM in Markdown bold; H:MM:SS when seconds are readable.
**7:04**
